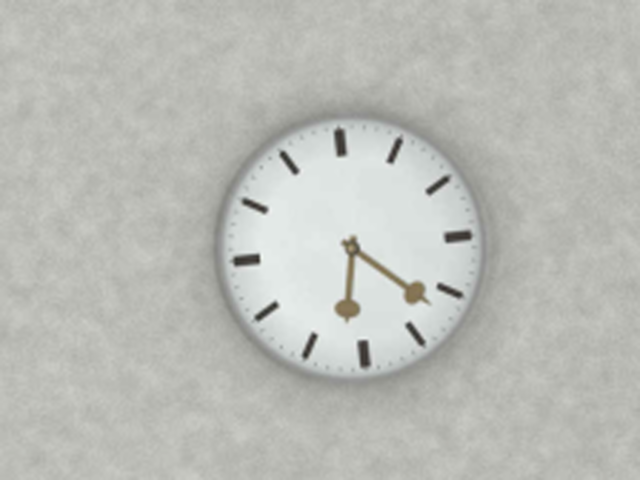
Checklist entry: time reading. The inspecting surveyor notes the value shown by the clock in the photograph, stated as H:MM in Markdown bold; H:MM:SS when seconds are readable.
**6:22**
